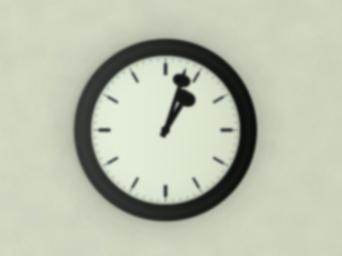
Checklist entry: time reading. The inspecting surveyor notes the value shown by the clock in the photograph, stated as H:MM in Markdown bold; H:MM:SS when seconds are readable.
**1:03**
